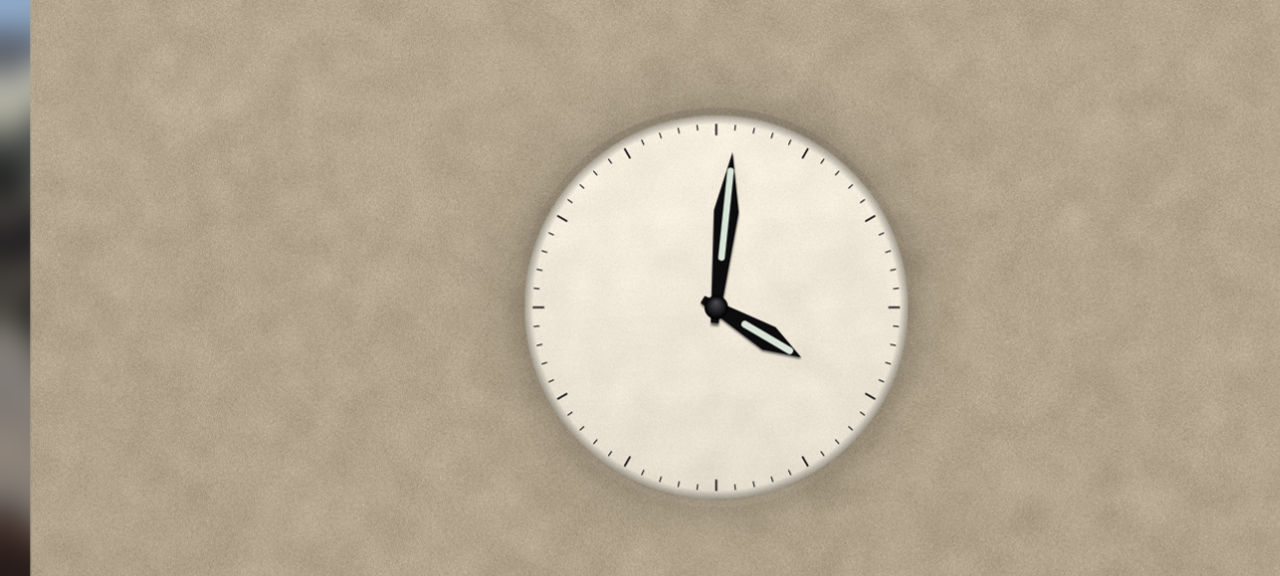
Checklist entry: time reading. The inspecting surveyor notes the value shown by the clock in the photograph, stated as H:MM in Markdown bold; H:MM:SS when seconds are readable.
**4:01**
